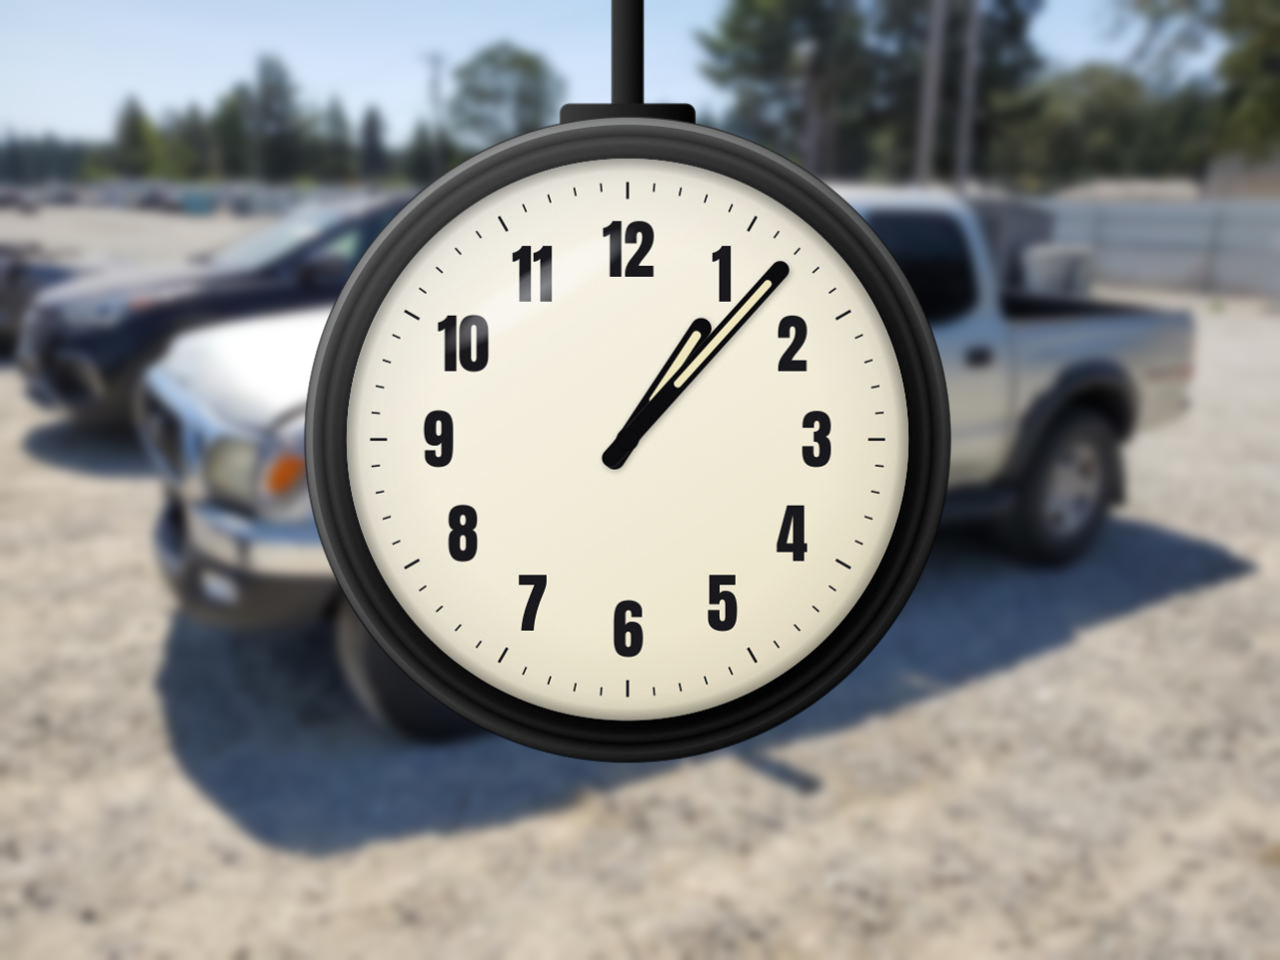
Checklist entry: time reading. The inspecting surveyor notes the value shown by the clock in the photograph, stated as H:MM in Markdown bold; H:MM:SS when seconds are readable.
**1:07**
